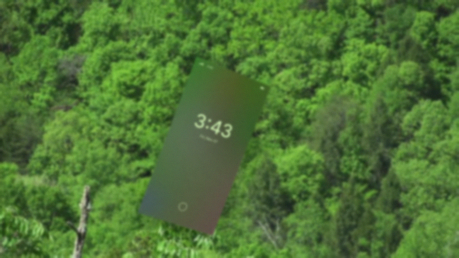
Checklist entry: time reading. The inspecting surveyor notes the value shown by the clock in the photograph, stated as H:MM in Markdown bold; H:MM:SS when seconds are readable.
**3:43**
